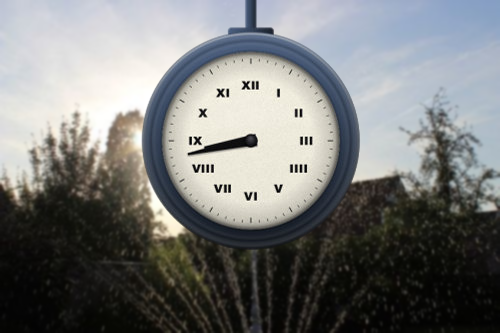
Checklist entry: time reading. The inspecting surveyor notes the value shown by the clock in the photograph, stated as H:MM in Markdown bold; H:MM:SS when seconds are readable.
**8:43**
